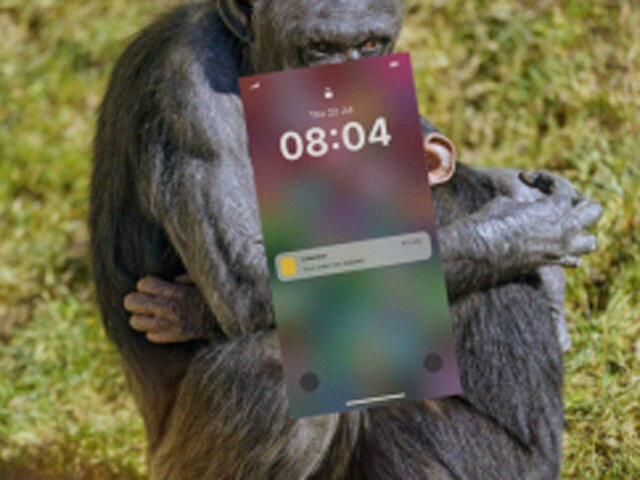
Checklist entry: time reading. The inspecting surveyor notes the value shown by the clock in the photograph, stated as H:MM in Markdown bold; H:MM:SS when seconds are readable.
**8:04**
